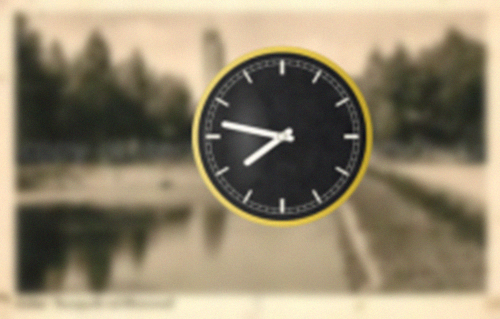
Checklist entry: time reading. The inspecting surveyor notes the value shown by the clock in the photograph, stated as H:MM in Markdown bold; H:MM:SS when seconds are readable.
**7:47**
